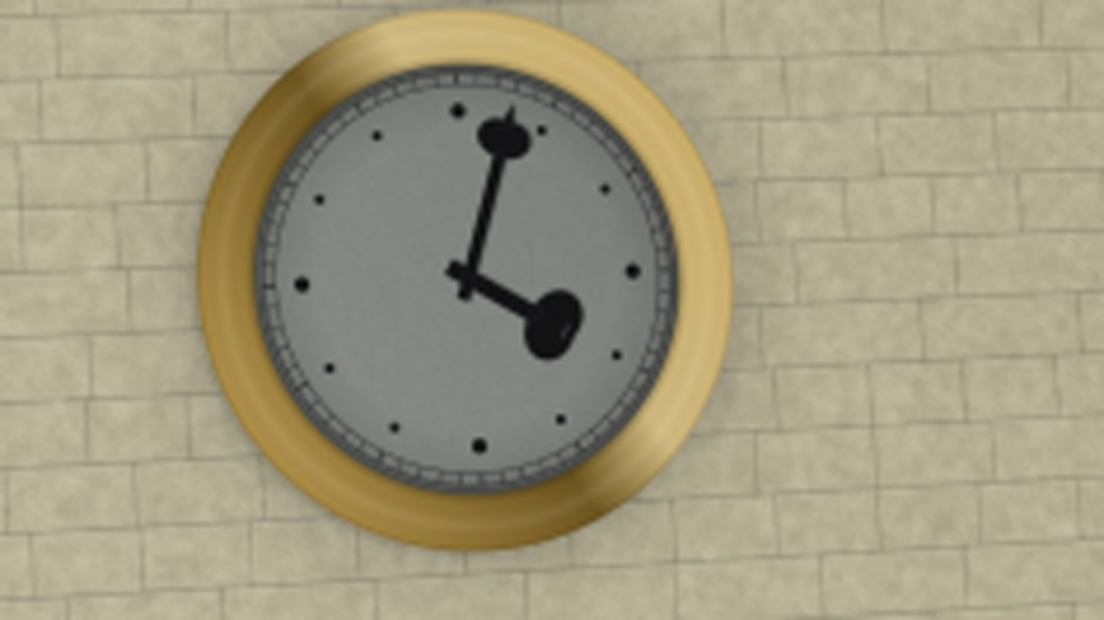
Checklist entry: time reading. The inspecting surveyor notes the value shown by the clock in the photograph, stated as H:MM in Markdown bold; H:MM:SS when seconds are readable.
**4:03**
